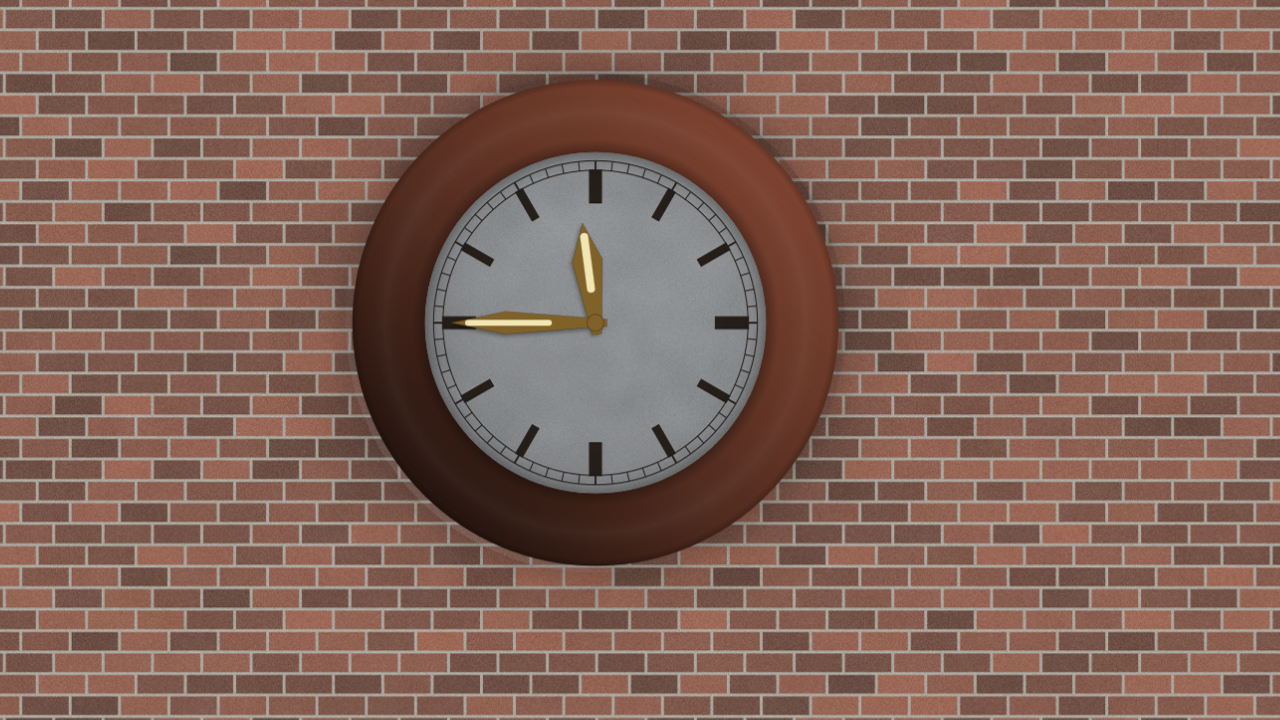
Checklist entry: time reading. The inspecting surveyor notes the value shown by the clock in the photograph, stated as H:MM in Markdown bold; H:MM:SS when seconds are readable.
**11:45**
